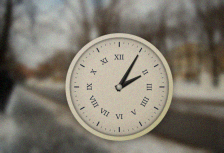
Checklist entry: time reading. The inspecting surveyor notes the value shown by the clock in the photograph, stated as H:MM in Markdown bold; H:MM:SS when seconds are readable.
**2:05**
